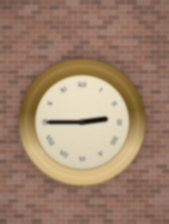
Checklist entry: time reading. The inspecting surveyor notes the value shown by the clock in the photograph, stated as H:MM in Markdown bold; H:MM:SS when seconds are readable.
**2:45**
